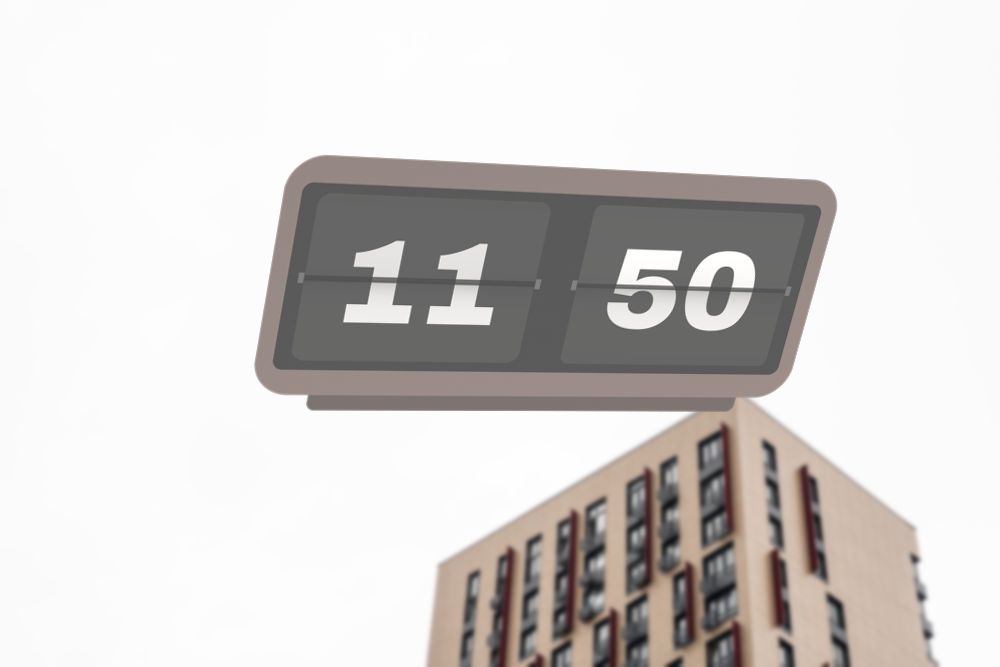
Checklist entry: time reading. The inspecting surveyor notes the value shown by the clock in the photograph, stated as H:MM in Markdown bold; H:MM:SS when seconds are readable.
**11:50**
